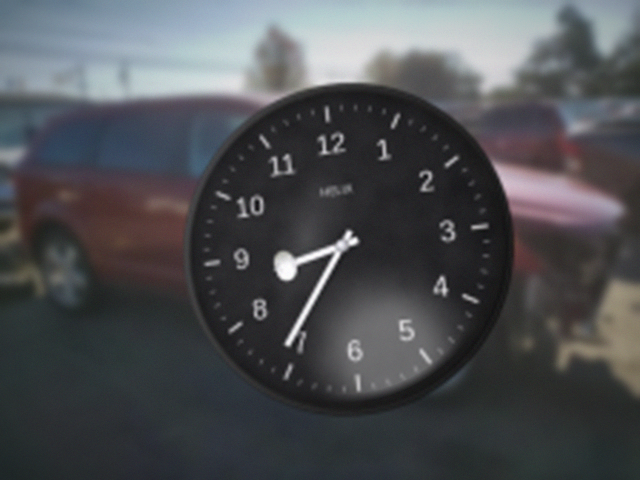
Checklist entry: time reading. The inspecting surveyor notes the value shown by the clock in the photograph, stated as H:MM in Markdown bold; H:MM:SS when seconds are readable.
**8:36**
